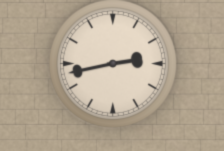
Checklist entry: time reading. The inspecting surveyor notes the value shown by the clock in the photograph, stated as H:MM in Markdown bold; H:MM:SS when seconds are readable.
**2:43**
